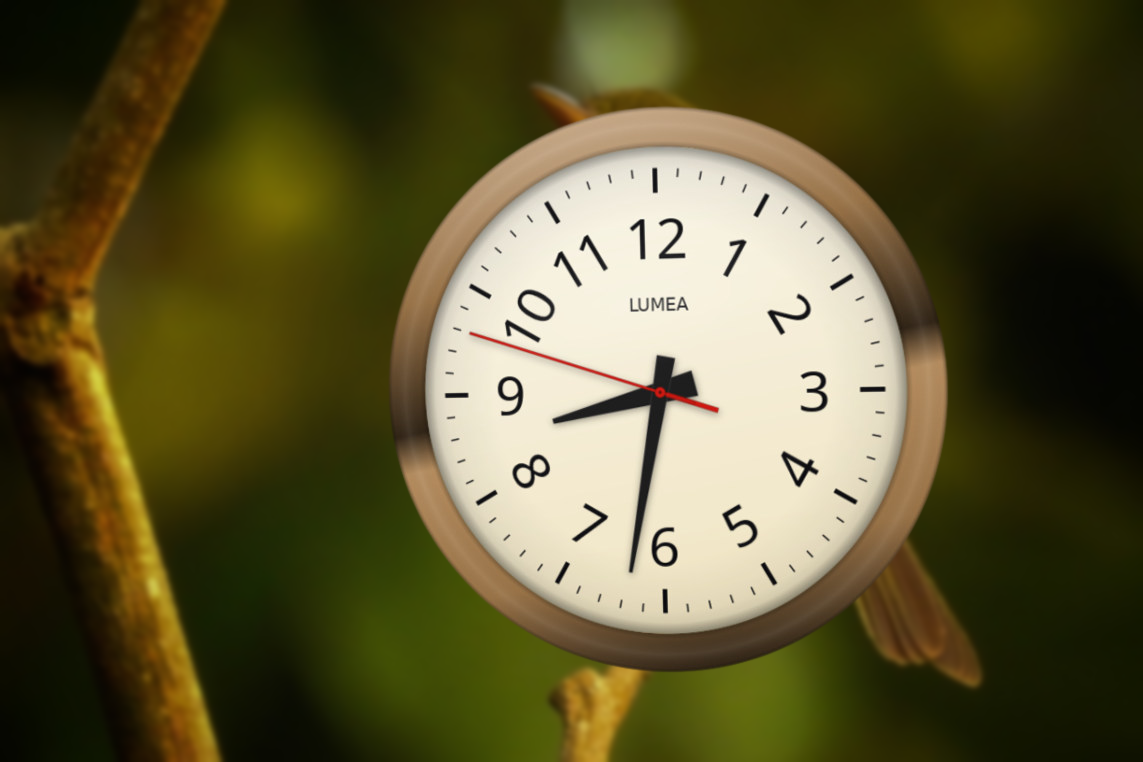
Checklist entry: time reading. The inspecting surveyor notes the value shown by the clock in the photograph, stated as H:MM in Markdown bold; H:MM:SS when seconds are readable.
**8:31:48**
